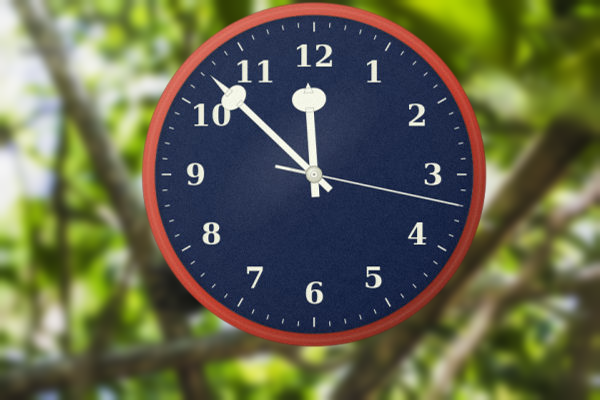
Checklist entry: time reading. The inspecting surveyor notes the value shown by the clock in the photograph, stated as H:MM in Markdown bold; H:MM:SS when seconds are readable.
**11:52:17**
